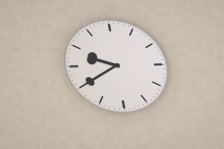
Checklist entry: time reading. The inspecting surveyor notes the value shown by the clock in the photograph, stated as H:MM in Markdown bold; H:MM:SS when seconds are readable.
**9:40**
